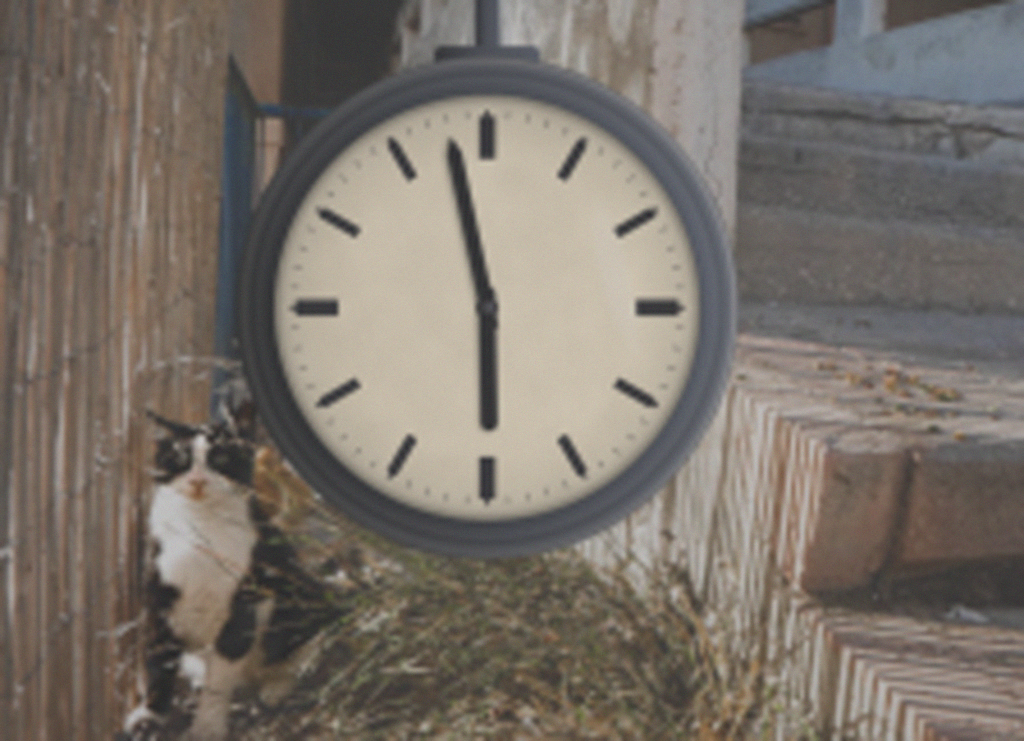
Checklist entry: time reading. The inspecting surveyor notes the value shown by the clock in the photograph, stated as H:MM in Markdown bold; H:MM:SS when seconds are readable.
**5:58**
